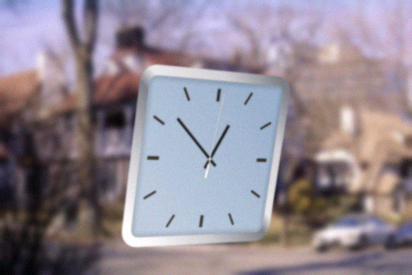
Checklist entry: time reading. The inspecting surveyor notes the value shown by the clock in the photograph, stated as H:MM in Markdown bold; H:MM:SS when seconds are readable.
**12:52:01**
